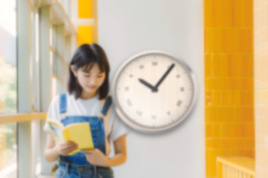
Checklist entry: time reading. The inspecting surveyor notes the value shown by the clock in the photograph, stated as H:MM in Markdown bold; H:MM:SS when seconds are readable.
**10:06**
